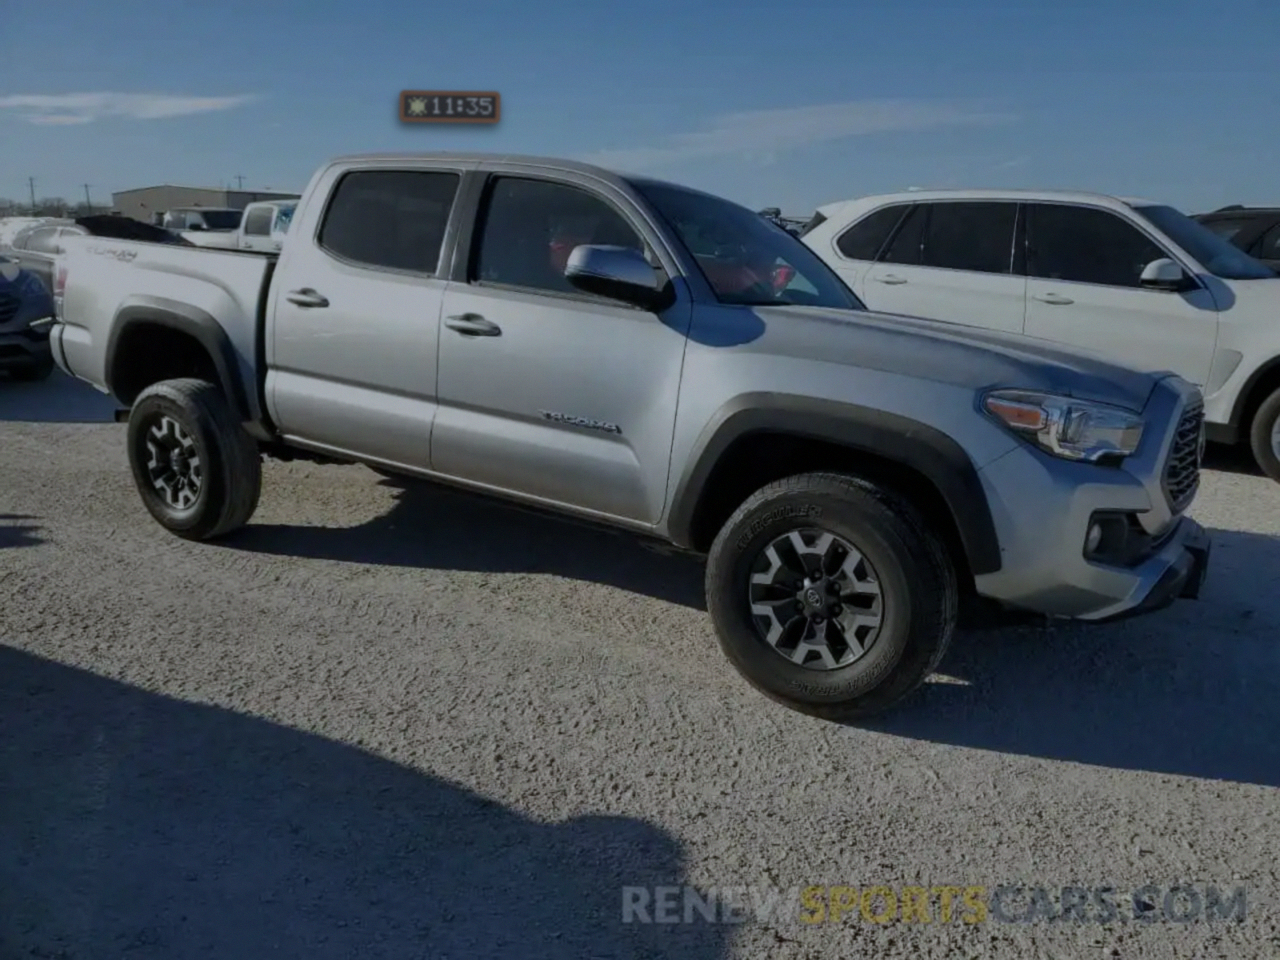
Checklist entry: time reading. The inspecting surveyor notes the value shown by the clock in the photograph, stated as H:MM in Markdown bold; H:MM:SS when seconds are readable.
**11:35**
